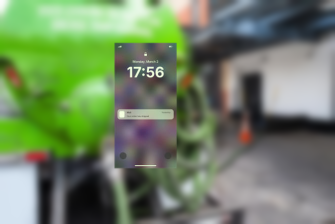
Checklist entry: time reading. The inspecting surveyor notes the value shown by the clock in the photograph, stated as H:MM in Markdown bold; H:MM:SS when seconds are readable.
**17:56**
